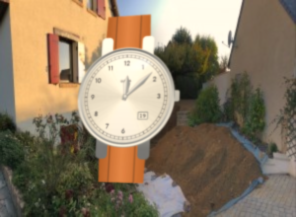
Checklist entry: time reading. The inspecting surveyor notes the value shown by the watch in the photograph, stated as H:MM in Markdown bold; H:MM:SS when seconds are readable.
**12:08**
